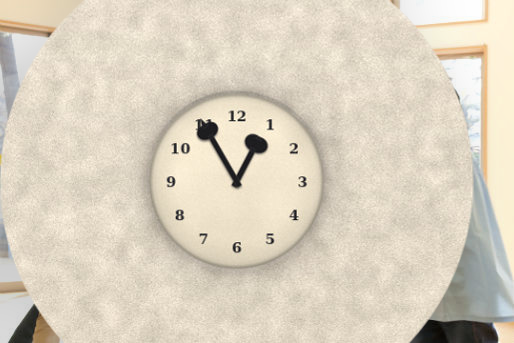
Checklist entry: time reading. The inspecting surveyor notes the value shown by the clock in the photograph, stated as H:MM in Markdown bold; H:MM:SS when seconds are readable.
**12:55**
